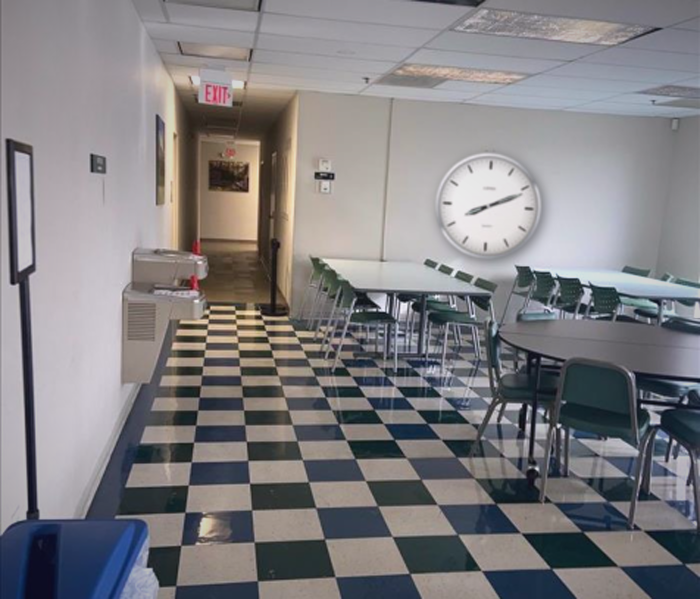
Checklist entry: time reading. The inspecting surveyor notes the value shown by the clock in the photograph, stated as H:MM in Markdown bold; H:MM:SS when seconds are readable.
**8:11**
